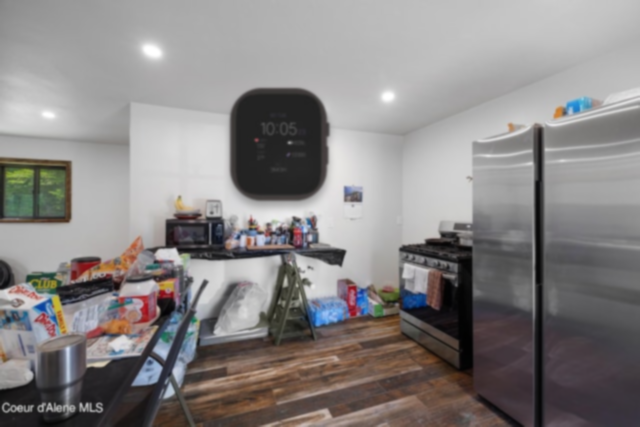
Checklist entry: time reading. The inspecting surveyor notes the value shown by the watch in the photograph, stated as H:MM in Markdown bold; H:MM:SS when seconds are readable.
**10:05**
